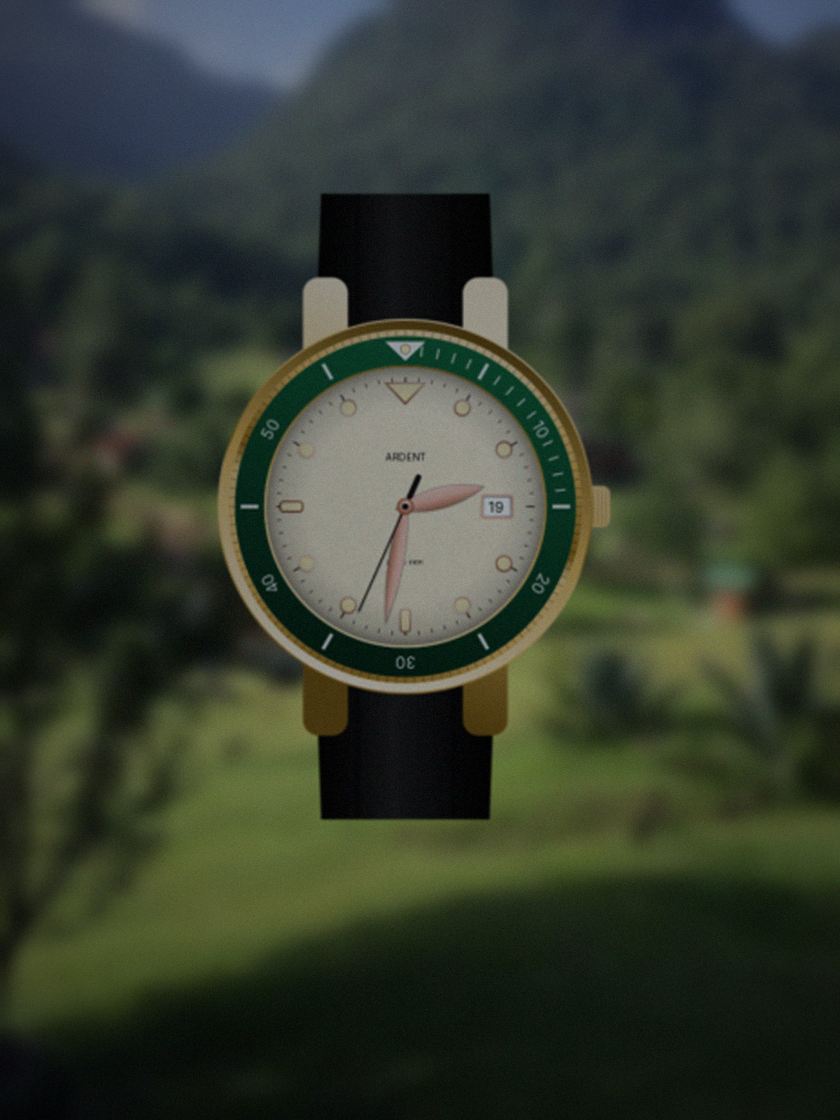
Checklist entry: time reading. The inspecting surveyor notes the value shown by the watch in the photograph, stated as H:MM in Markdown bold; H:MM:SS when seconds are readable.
**2:31:34**
